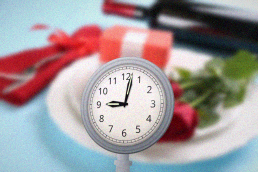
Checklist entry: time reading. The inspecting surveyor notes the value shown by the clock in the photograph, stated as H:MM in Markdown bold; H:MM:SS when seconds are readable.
**9:02**
